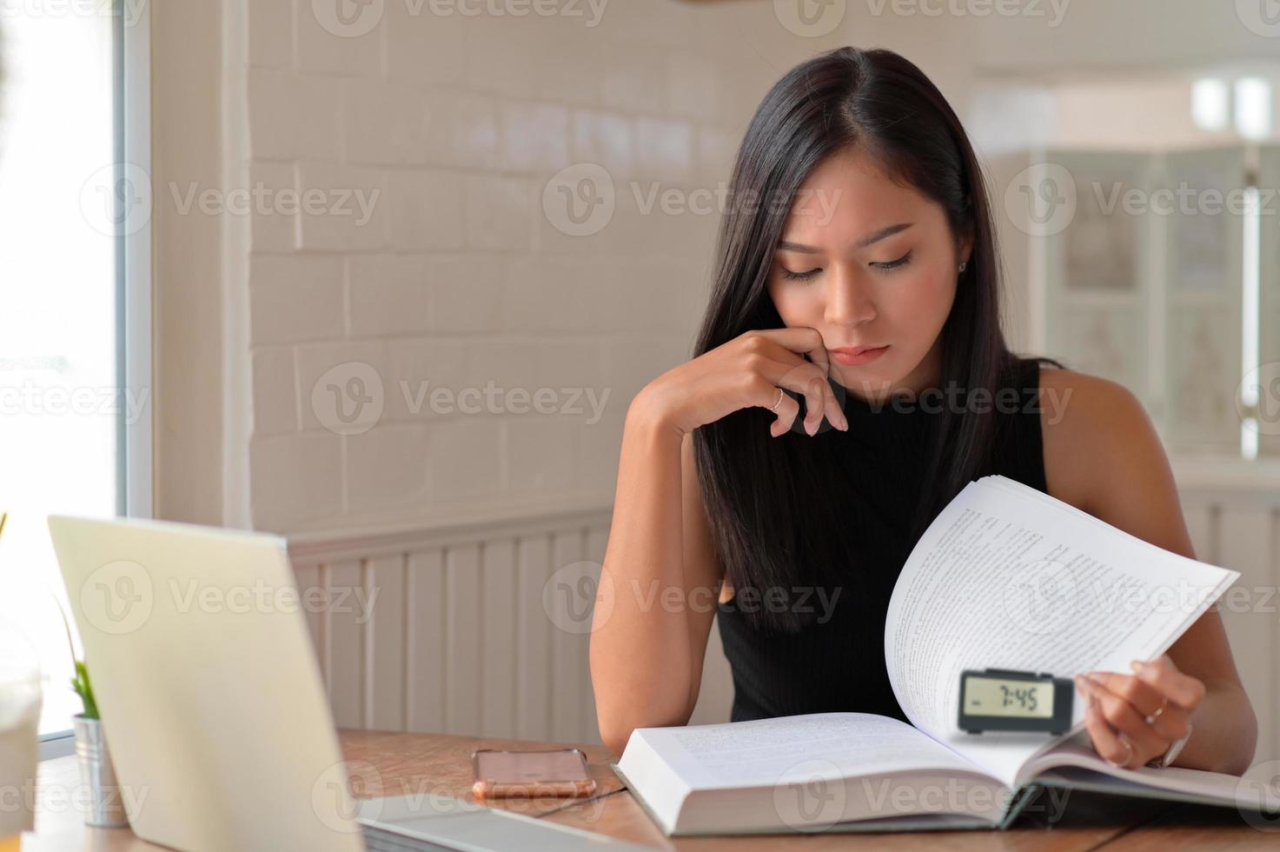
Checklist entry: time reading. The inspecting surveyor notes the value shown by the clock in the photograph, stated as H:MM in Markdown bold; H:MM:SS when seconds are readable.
**7:45**
